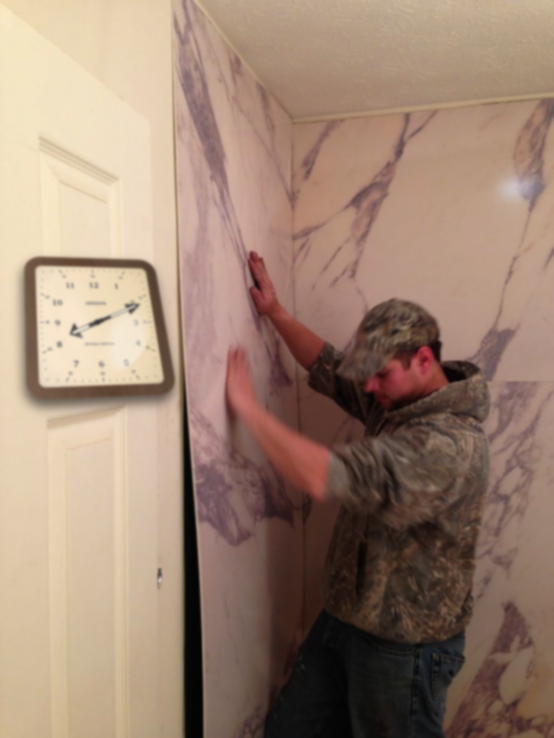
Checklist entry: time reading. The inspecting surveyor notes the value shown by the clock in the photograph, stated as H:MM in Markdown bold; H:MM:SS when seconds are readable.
**8:11**
